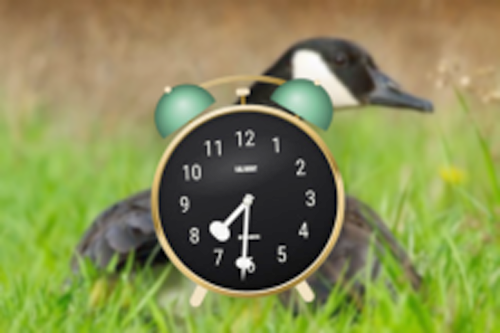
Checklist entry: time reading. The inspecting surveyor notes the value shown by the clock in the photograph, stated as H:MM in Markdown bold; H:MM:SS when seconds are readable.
**7:31**
